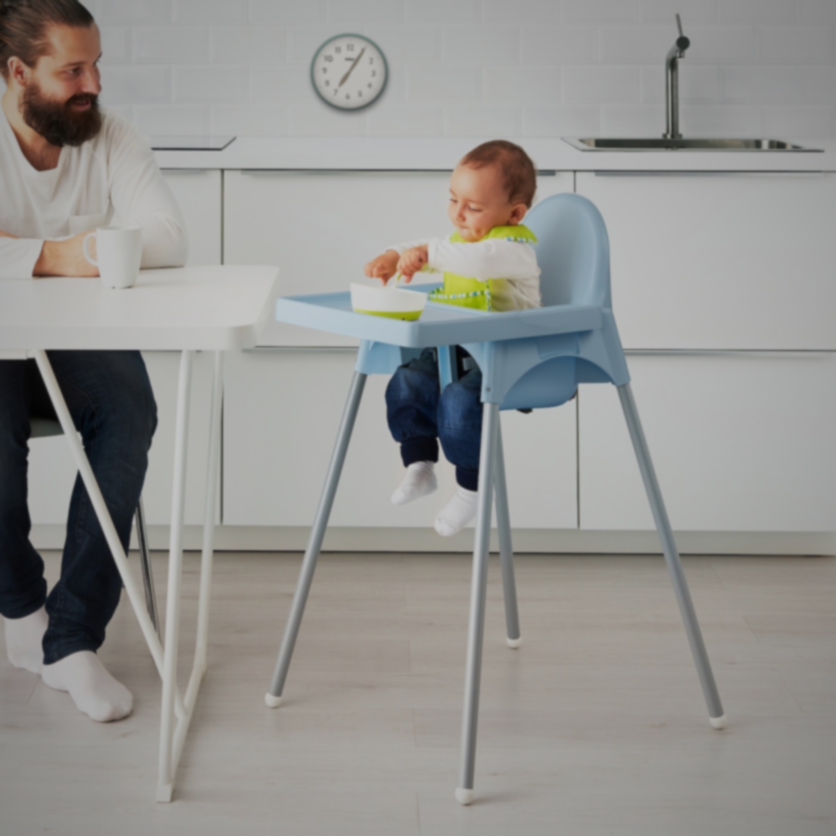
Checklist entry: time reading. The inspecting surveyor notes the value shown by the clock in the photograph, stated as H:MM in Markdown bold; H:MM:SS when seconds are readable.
**7:05**
